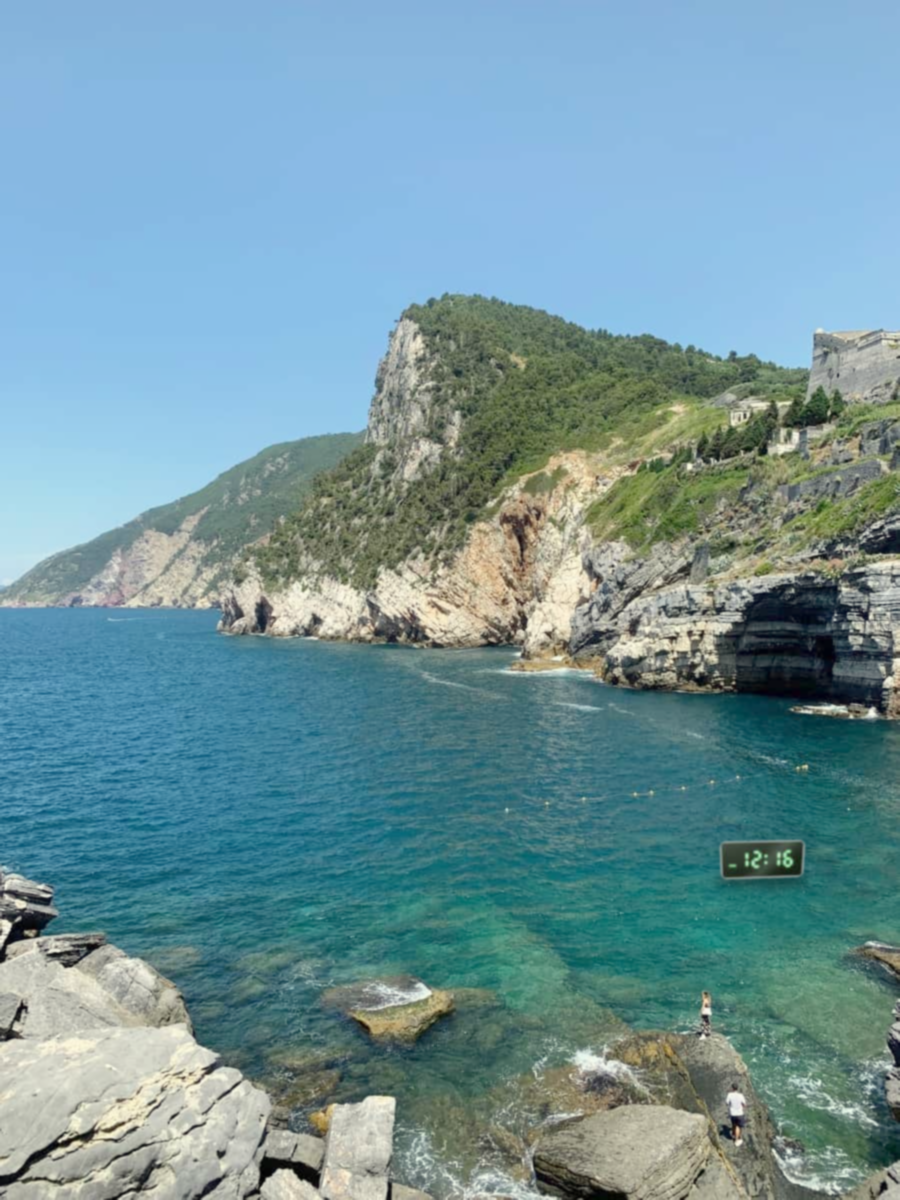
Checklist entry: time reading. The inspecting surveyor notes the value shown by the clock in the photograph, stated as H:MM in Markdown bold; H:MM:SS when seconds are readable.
**12:16**
